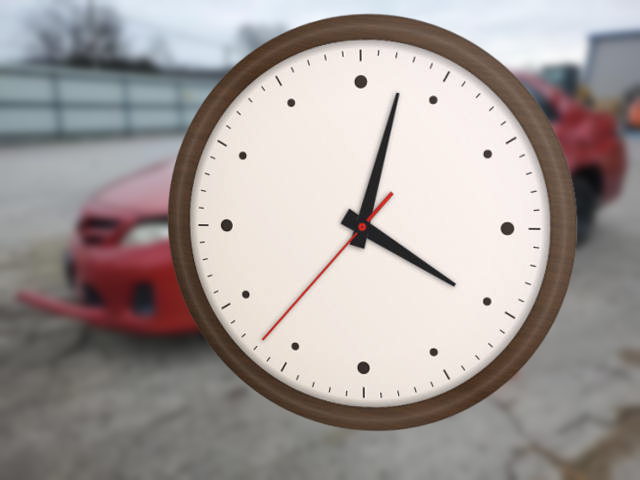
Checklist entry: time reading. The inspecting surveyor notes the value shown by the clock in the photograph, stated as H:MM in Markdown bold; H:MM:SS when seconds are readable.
**4:02:37**
